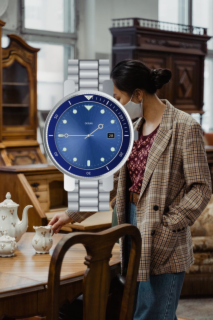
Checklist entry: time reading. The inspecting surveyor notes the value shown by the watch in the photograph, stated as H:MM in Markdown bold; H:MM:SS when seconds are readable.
**1:45**
